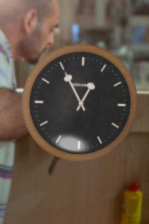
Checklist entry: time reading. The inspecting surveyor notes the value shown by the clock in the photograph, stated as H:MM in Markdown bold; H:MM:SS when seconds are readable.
**12:55**
